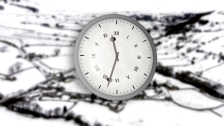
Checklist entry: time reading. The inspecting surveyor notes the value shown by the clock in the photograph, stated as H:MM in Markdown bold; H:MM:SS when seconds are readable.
**11:33**
